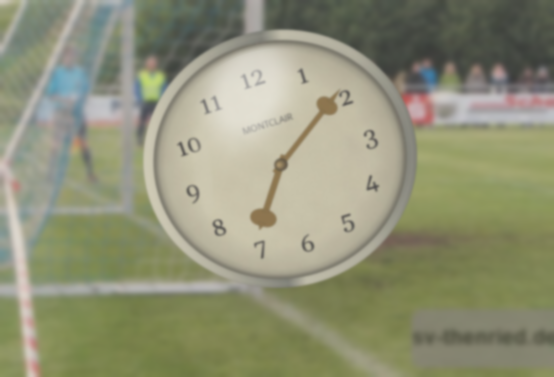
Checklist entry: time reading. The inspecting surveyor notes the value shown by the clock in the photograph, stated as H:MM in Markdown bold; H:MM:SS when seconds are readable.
**7:09**
